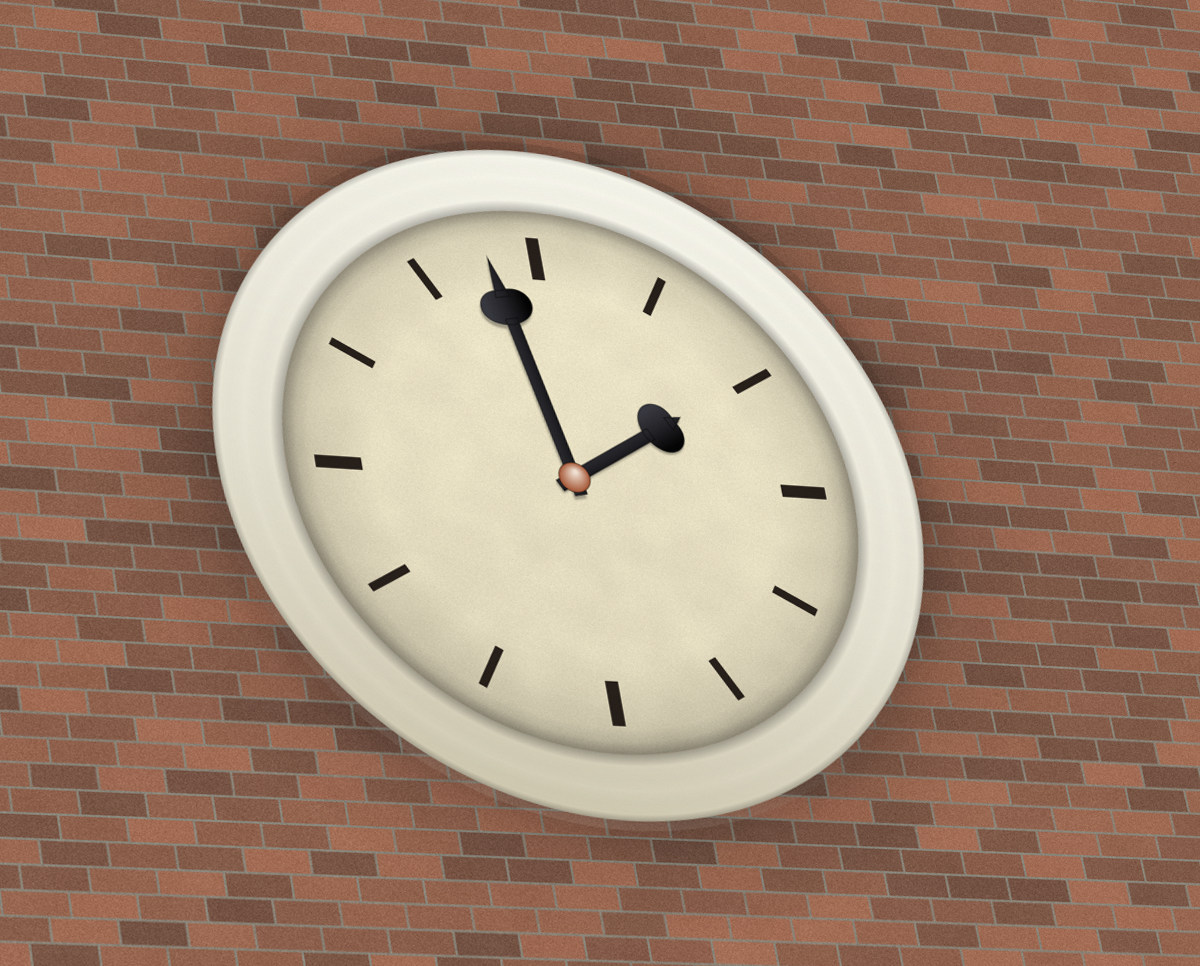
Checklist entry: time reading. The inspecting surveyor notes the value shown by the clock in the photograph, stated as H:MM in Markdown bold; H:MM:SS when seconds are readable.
**1:58**
